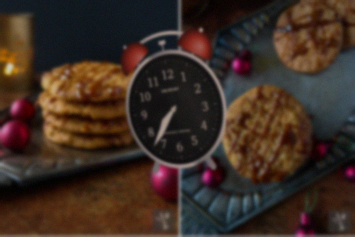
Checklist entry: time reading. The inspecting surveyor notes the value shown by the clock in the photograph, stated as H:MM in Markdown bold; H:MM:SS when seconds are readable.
**7:37**
